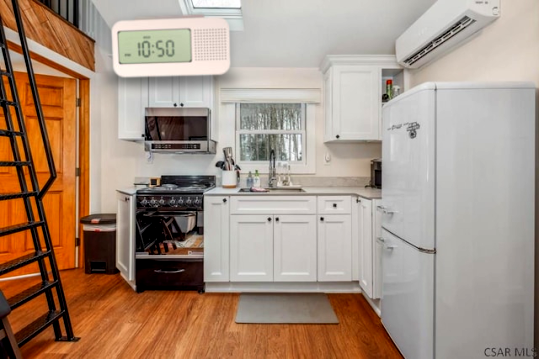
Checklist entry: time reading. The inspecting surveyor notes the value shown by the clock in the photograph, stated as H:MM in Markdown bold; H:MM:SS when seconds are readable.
**10:50**
